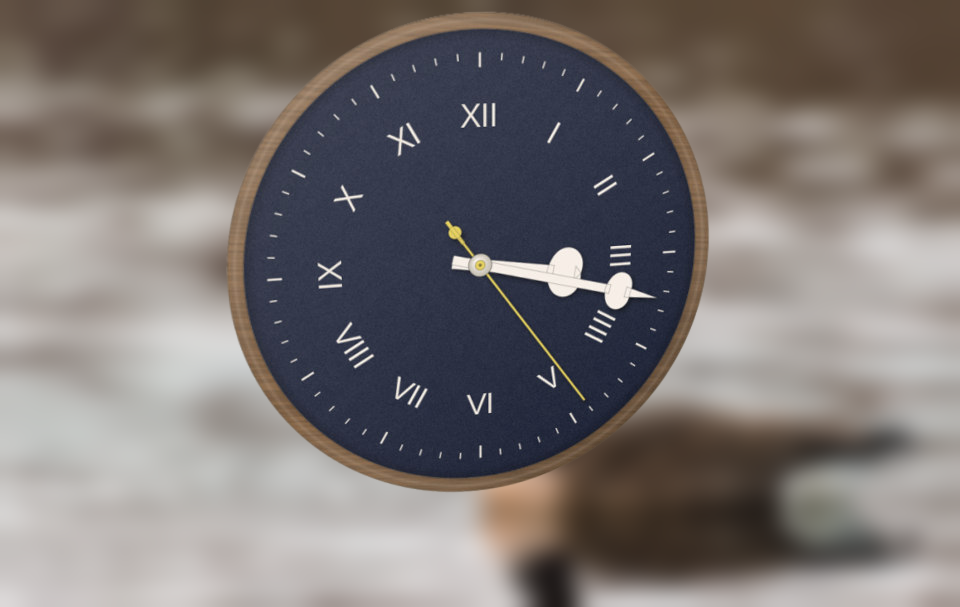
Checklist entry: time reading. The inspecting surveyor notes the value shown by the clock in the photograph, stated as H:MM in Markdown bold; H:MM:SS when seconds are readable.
**3:17:24**
